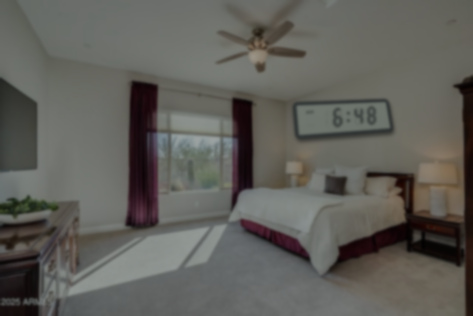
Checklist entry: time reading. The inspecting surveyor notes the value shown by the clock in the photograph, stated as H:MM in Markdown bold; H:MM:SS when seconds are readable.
**6:48**
